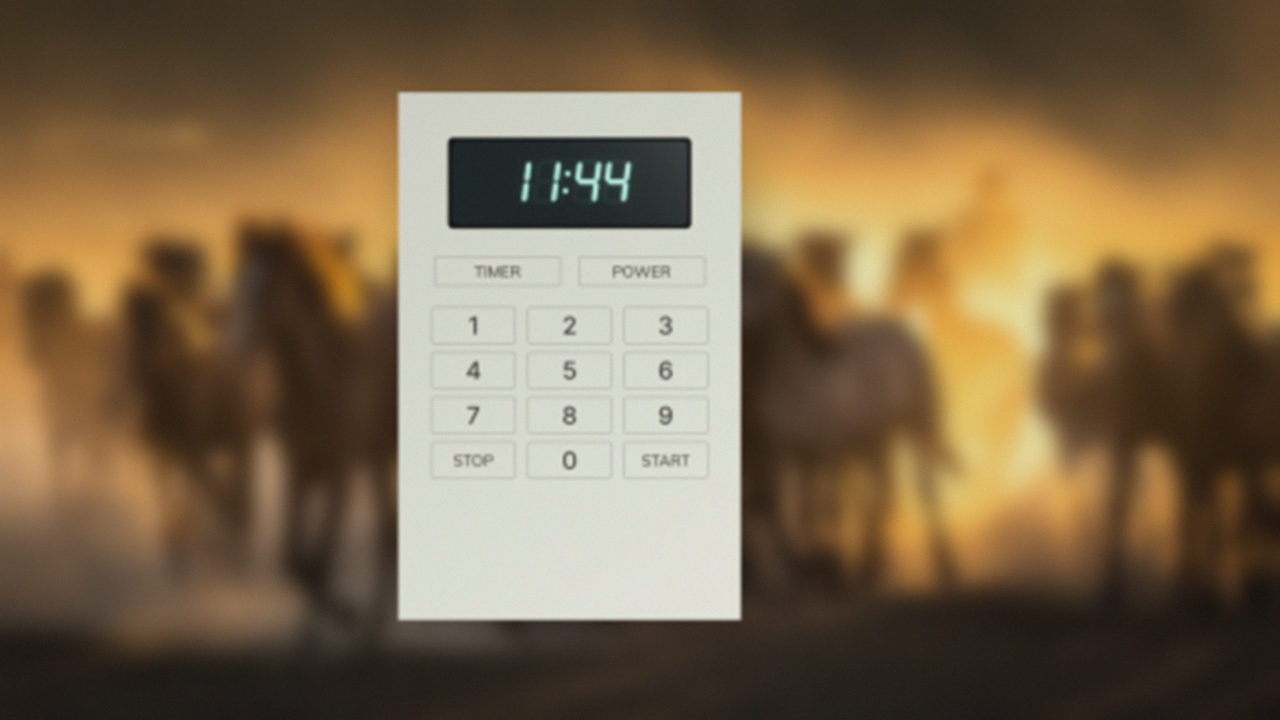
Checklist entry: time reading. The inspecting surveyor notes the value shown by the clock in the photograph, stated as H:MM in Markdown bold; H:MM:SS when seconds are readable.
**11:44**
